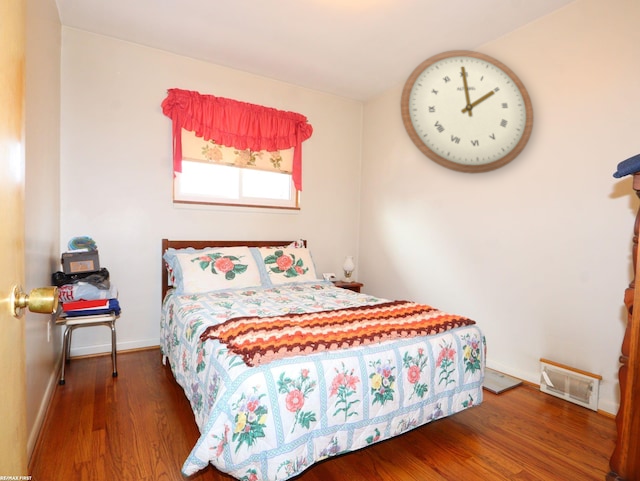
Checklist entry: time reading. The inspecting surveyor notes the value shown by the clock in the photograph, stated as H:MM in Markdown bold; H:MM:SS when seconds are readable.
**2:00**
